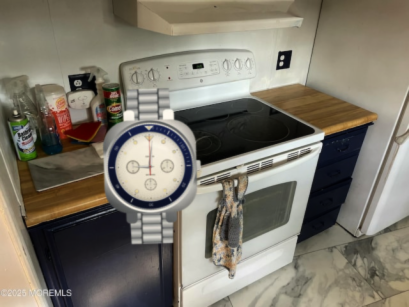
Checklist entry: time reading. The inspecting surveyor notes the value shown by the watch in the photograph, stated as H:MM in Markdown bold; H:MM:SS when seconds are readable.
**9:01**
